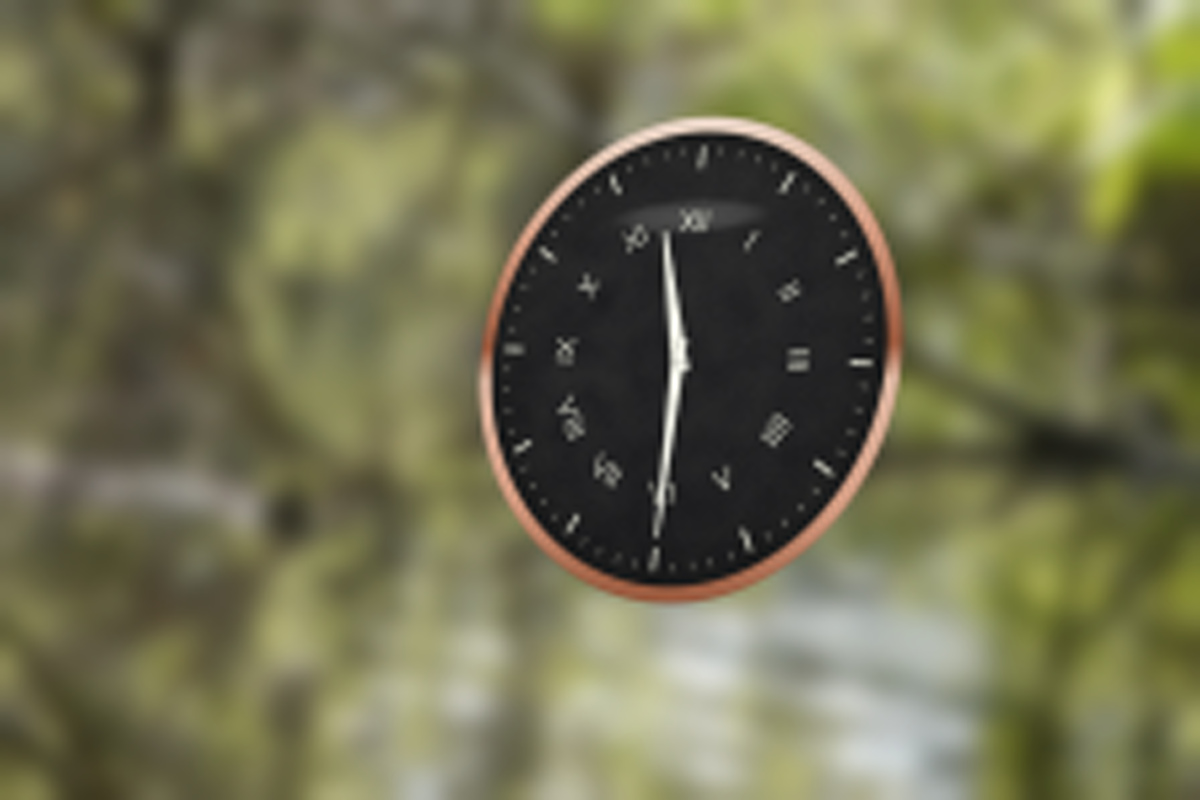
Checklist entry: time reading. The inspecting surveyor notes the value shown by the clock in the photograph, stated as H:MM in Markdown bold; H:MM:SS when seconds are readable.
**11:30**
